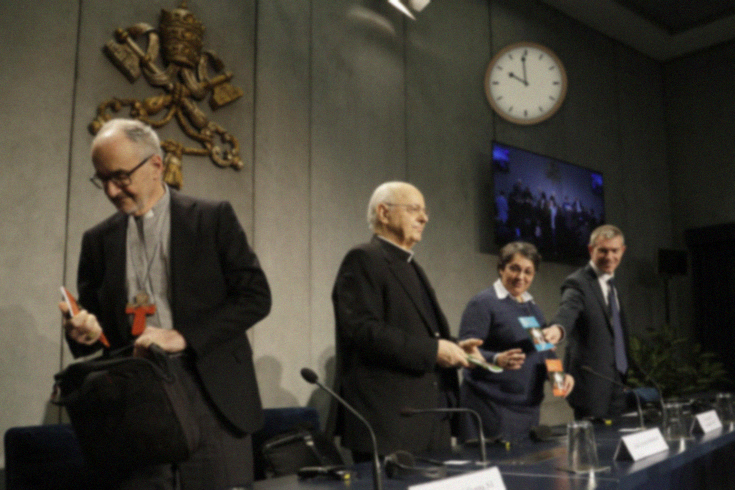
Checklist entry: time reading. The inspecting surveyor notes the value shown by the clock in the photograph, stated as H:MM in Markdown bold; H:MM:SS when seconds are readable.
**9:59**
